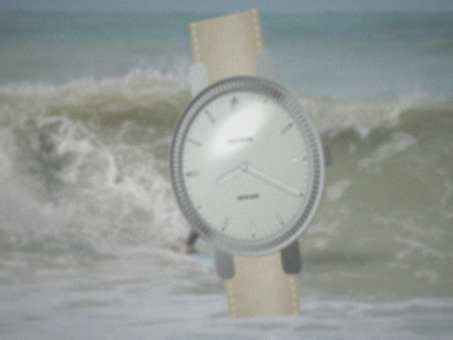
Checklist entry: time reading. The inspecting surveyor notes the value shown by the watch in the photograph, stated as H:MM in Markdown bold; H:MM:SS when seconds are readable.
**8:20**
